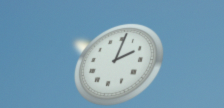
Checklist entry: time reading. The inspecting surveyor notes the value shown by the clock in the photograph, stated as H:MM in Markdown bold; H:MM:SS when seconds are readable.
**2:01**
